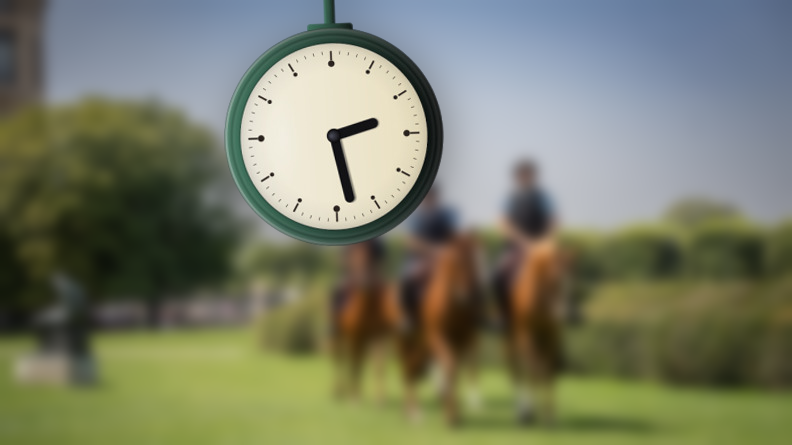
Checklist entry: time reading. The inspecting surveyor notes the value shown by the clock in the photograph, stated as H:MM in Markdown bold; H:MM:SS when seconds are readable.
**2:28**
